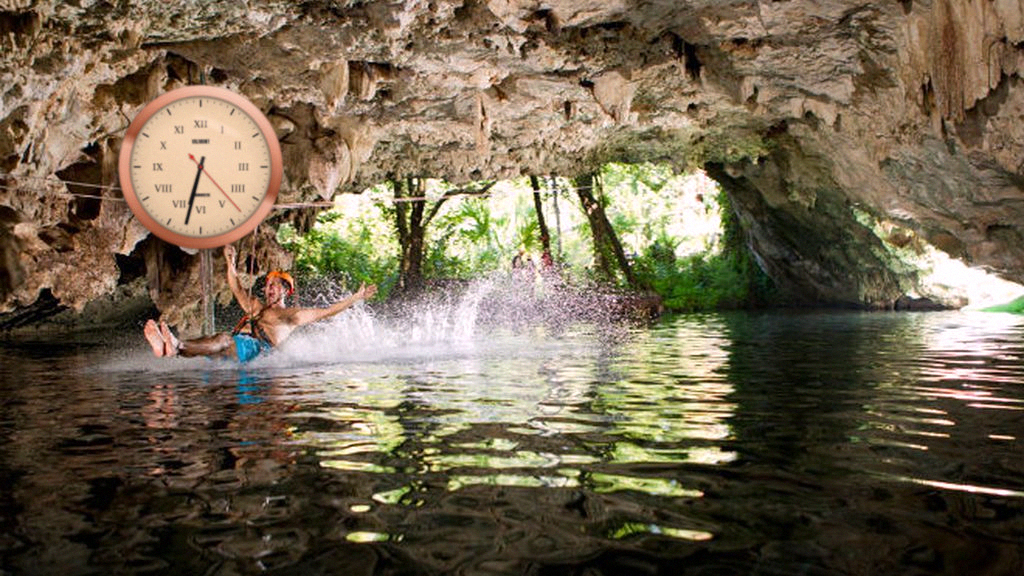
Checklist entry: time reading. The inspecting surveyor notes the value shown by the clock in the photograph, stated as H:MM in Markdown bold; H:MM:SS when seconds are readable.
**6:32:23**
